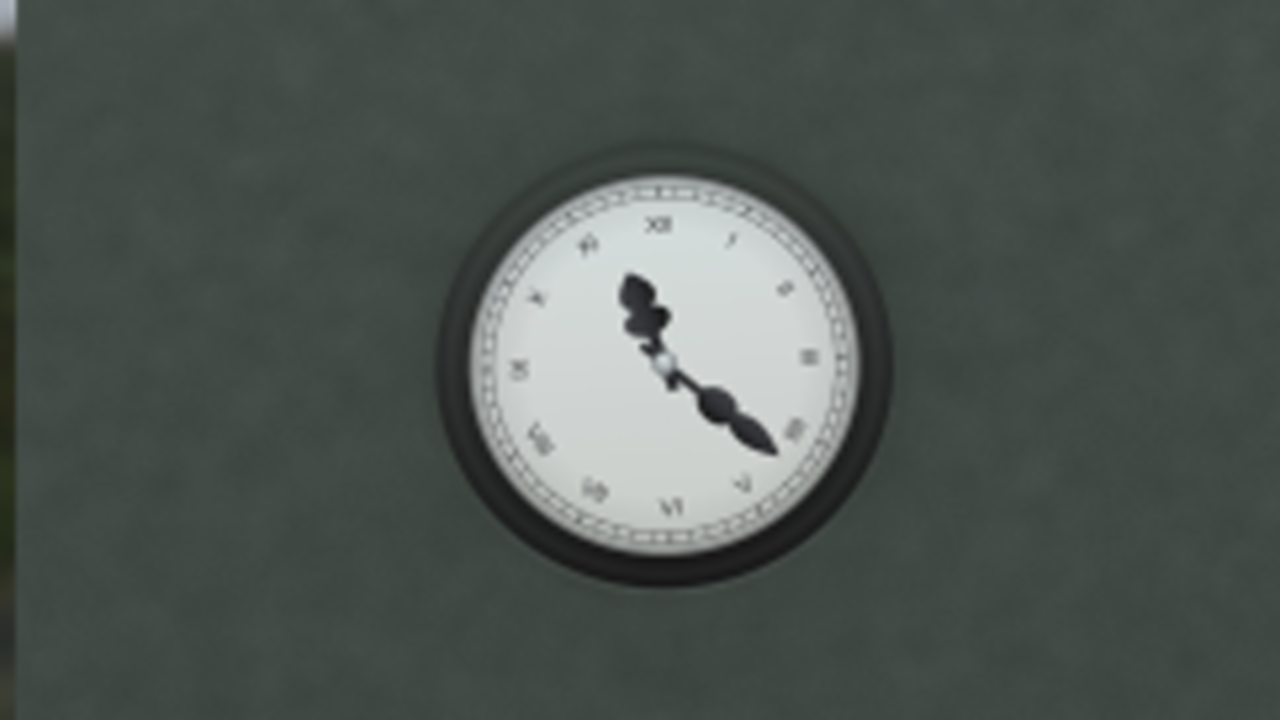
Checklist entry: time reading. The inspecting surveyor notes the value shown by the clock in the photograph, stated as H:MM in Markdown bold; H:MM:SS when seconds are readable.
**11:22**
